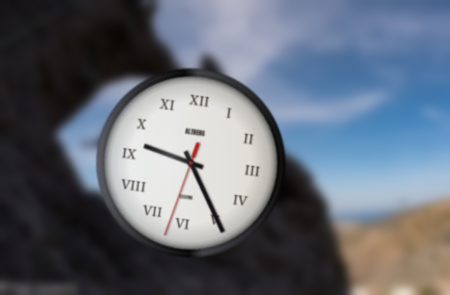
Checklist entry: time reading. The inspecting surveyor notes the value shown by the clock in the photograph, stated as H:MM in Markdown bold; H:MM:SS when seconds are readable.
**9:24:32**
